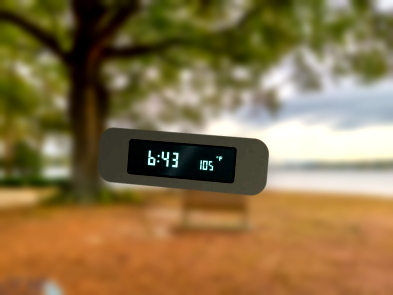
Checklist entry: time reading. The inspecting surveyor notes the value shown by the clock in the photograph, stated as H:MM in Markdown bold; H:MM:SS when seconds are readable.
**6:43**
